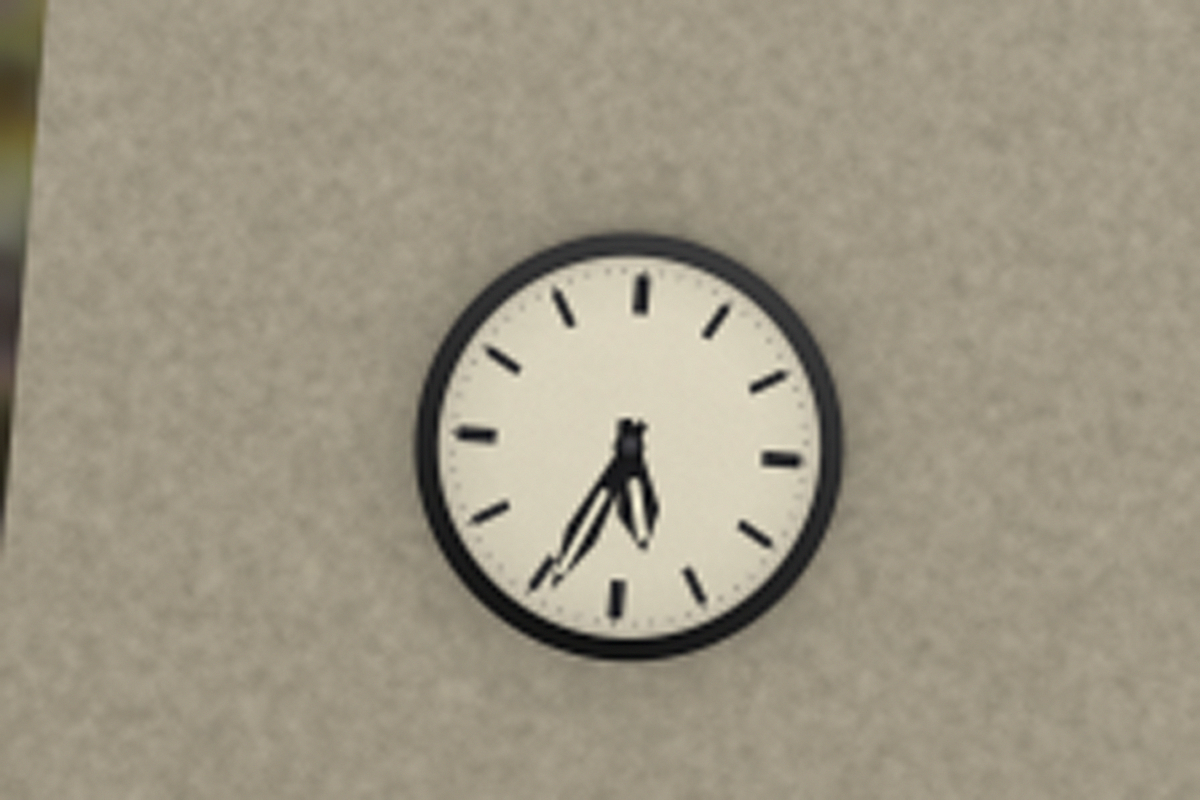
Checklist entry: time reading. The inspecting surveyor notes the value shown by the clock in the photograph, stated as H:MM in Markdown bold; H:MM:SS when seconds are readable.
**5:34**
